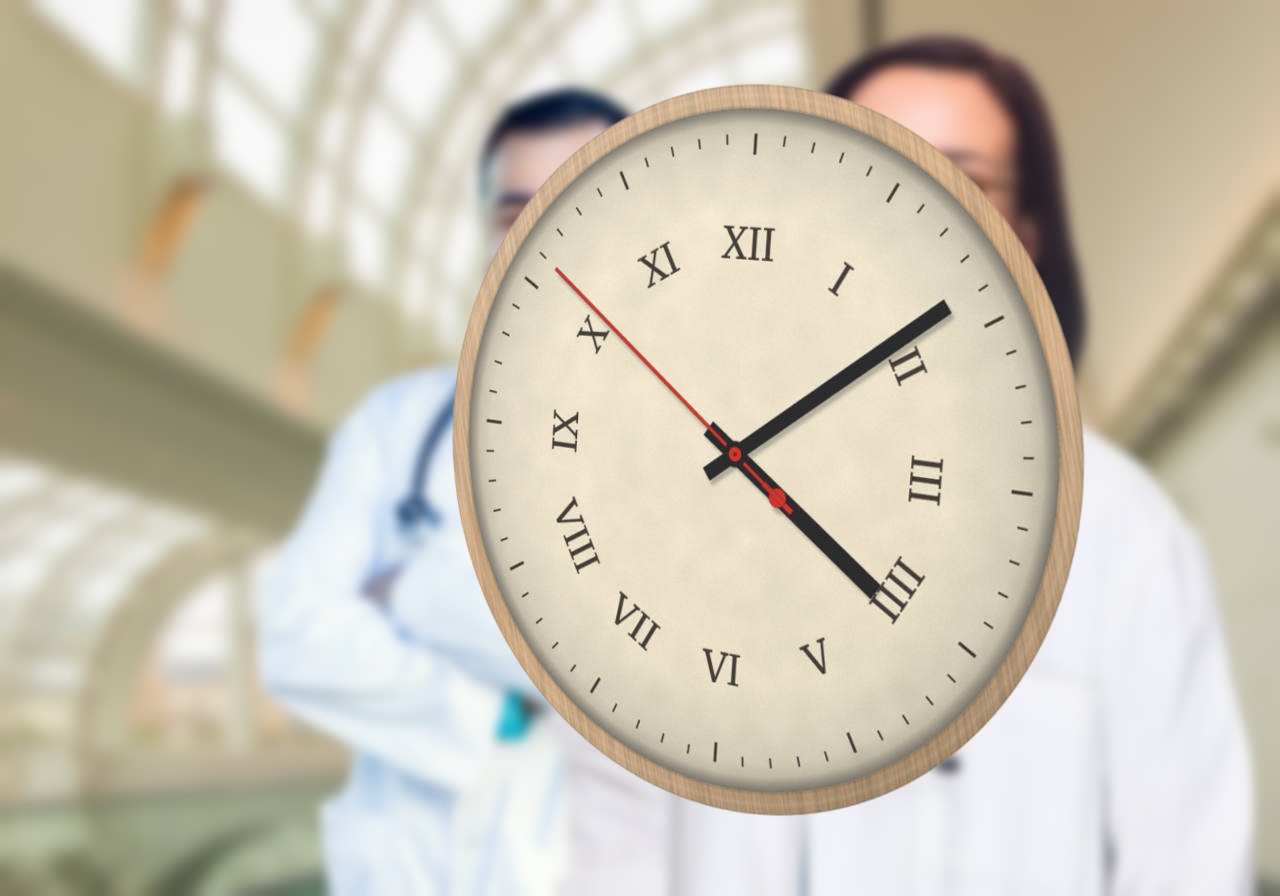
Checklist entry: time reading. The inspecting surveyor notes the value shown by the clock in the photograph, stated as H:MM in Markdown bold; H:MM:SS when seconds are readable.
**4:08:51**
